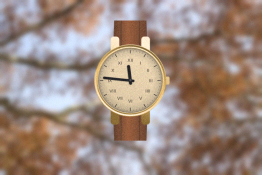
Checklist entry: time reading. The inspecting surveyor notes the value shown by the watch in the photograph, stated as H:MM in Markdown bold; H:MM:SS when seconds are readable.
**11:46**
